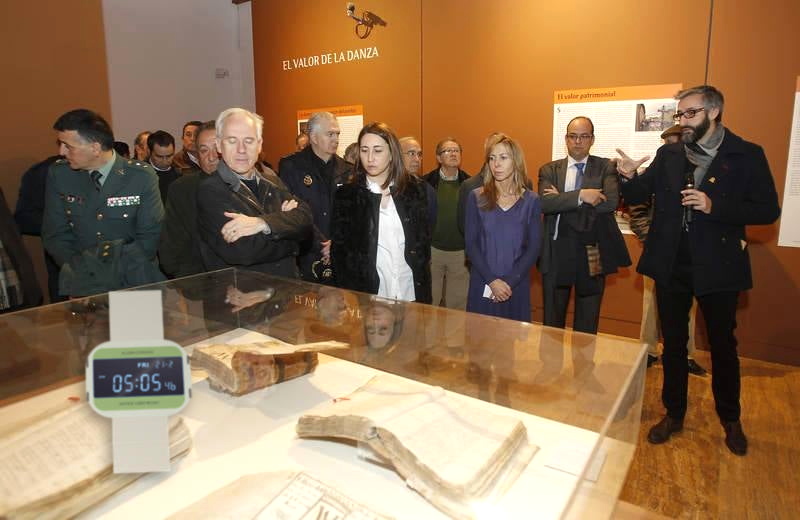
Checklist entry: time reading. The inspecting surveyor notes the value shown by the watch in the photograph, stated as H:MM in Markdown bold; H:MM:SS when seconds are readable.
**5:05**
